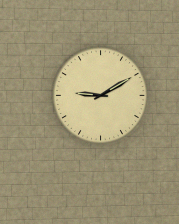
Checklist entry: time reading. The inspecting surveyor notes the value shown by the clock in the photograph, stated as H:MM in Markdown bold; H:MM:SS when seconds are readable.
**9:10**
